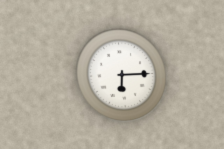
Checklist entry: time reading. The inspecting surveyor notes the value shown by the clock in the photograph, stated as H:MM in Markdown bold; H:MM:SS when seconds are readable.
**6:15**
